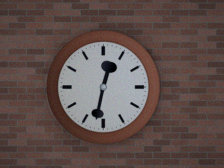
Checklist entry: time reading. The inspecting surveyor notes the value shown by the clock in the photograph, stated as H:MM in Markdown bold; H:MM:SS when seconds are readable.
**12:32**
